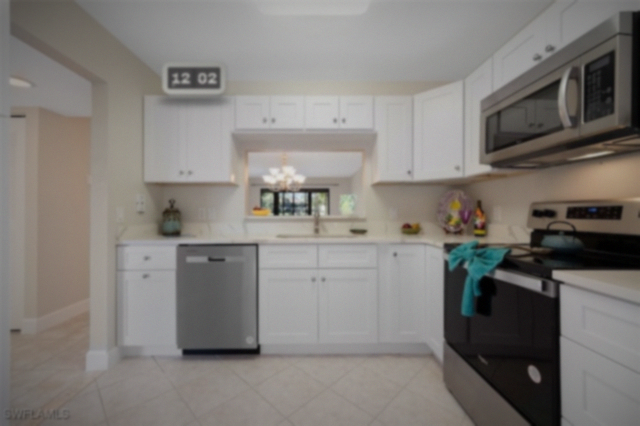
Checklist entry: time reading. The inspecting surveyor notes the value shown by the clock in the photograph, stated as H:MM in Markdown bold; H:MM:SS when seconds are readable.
**12:02**
